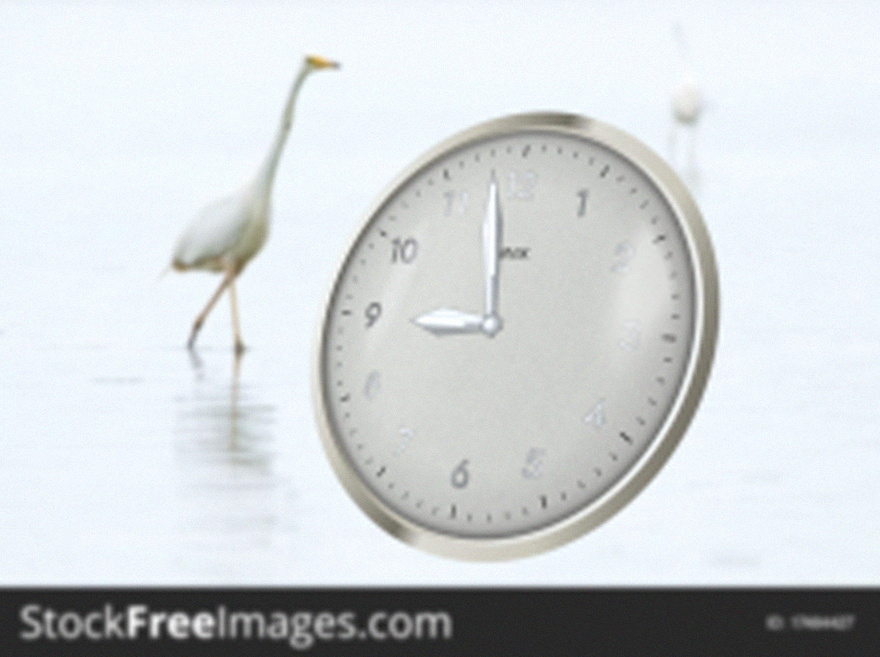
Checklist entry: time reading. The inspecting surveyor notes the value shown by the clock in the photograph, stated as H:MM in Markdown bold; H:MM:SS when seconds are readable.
**8:58**
